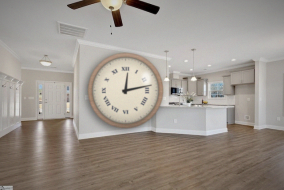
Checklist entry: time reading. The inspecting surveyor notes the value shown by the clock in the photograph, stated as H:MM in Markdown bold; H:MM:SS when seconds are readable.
**12:13**
